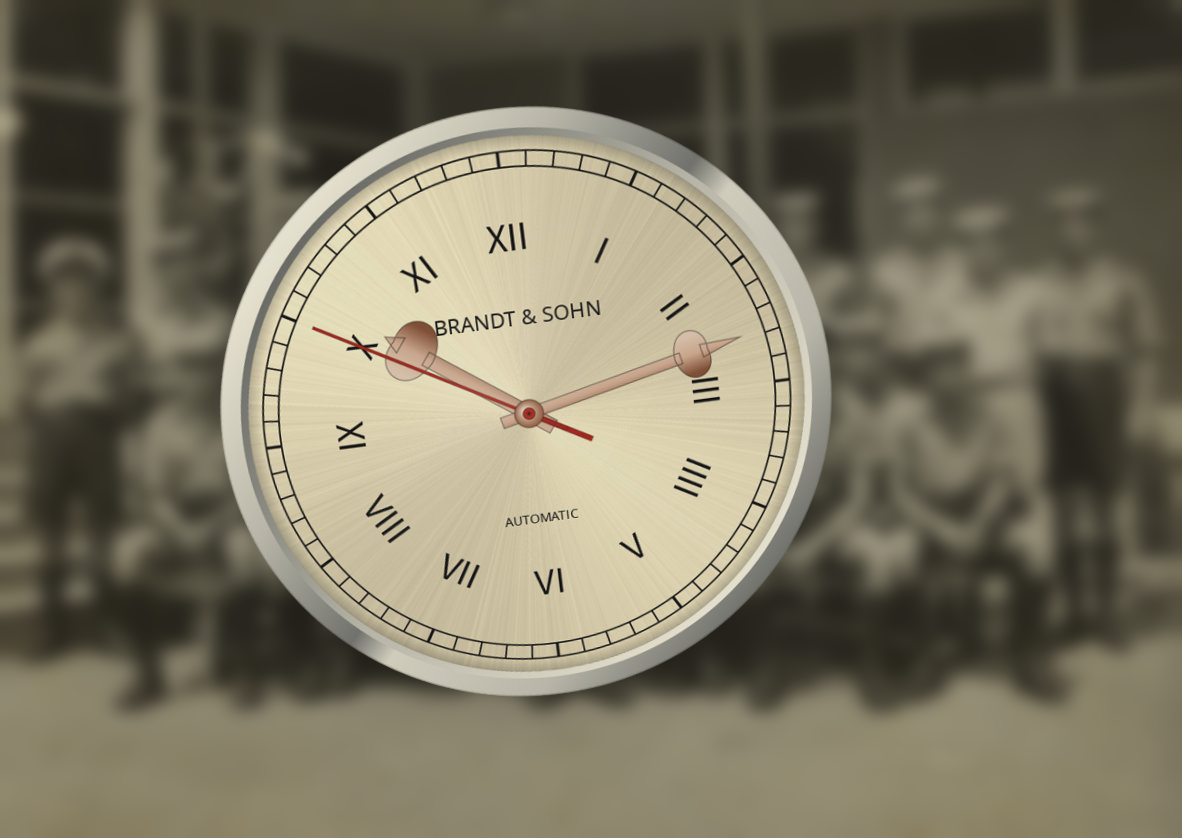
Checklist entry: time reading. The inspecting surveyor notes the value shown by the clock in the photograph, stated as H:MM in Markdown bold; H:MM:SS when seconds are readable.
**10:12:50**
